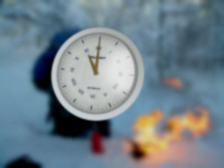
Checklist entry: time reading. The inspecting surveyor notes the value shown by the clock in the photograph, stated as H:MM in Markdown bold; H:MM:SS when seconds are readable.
**11:00**
